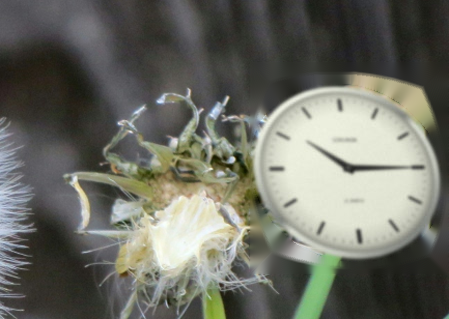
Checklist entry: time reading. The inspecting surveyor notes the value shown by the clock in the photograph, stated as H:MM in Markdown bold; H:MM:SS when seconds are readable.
**10:15**
